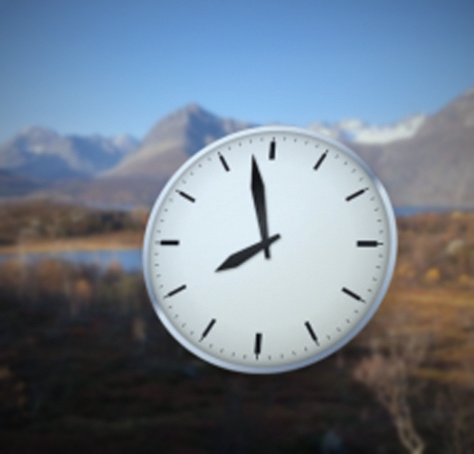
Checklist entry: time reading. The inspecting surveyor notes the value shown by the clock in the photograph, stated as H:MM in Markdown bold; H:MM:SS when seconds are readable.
**7:58**
